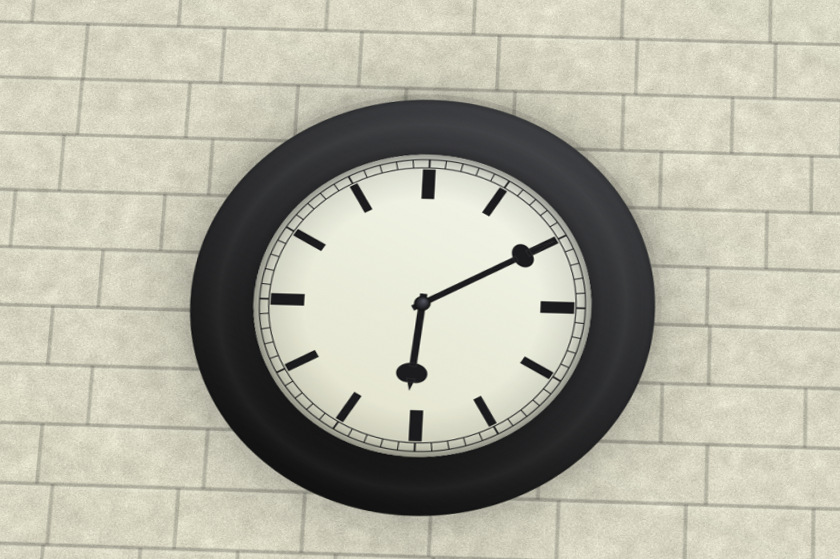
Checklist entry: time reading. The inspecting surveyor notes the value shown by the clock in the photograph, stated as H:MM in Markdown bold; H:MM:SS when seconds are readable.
**6:10**
